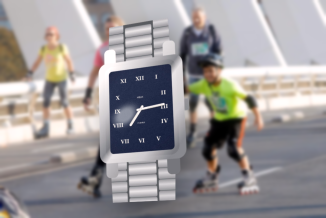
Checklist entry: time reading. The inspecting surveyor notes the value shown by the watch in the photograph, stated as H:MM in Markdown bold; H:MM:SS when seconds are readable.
**7:14**
